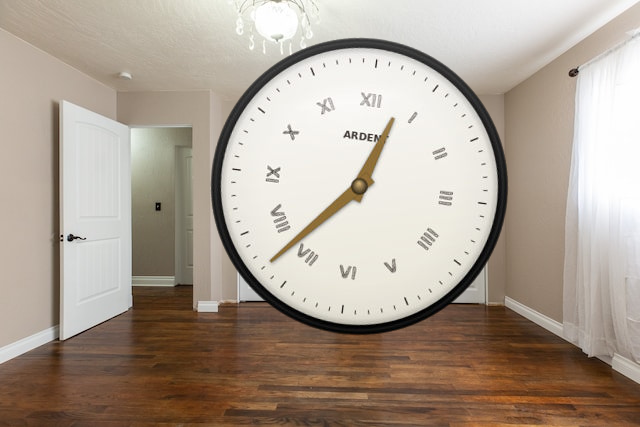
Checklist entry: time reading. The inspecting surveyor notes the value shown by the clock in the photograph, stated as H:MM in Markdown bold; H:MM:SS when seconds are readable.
**12:37**
